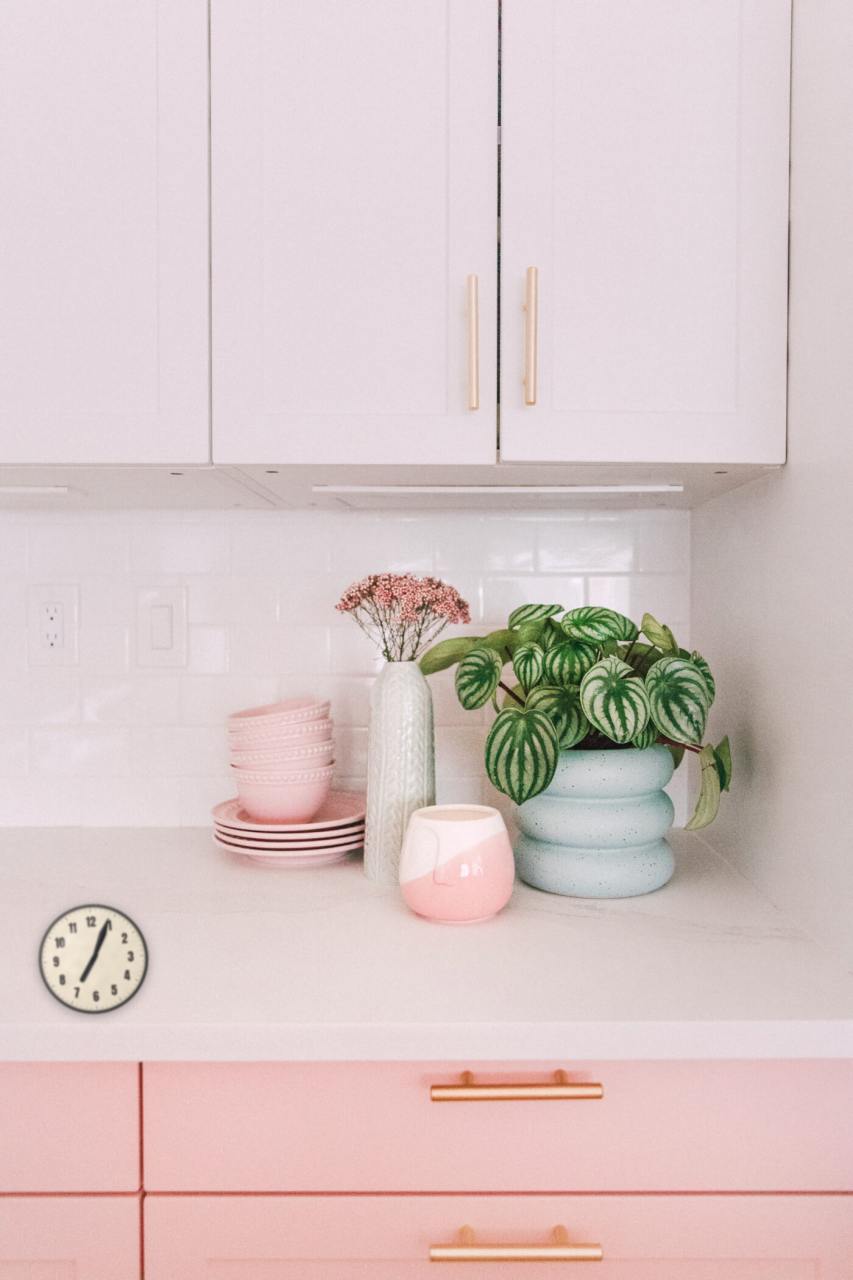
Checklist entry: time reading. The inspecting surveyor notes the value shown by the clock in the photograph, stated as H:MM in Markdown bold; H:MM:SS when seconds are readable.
**7:04**
